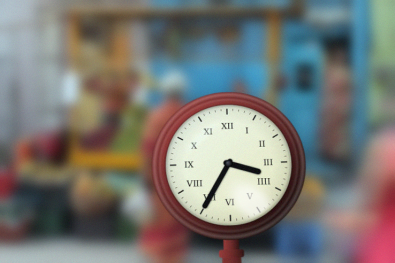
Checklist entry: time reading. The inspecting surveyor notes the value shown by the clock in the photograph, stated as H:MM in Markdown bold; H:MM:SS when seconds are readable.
**3:35**
